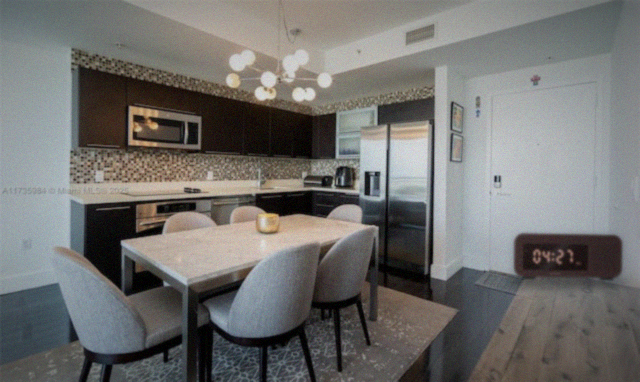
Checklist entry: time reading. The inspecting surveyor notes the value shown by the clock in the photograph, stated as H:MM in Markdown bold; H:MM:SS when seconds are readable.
**4:27**
